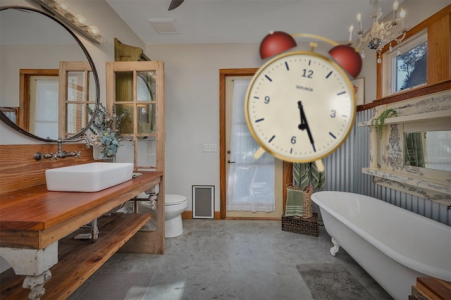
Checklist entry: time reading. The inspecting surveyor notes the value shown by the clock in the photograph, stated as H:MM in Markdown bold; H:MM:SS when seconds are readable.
**5:25**
